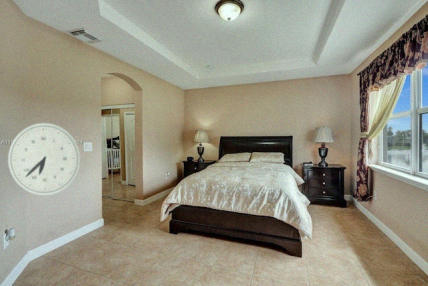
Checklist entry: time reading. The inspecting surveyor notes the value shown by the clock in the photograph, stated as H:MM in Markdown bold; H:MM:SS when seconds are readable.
**6:38**
